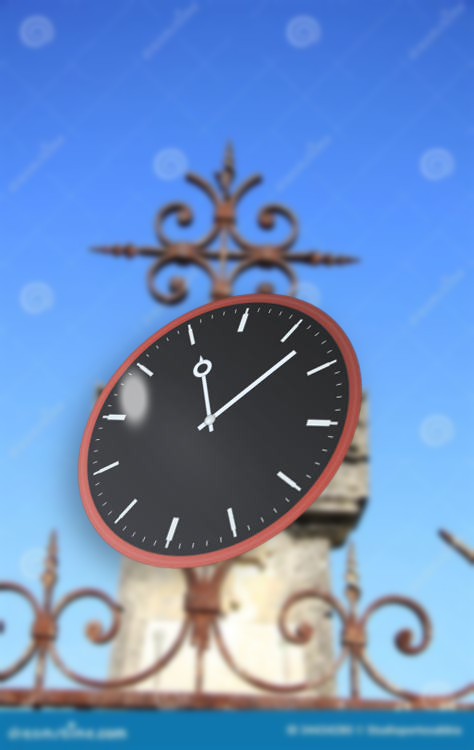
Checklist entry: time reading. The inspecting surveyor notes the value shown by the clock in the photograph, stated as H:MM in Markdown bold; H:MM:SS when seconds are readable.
**11:07**
